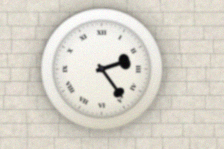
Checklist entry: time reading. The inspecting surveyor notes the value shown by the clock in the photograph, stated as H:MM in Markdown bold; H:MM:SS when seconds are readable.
**2:24**
